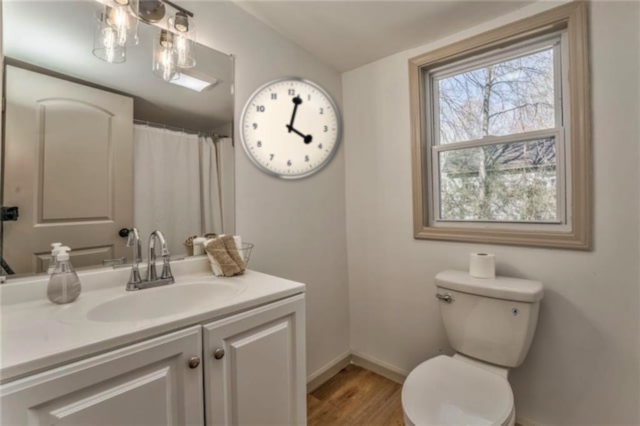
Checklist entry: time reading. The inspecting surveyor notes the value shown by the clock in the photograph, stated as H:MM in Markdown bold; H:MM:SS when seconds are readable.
**4:02**
